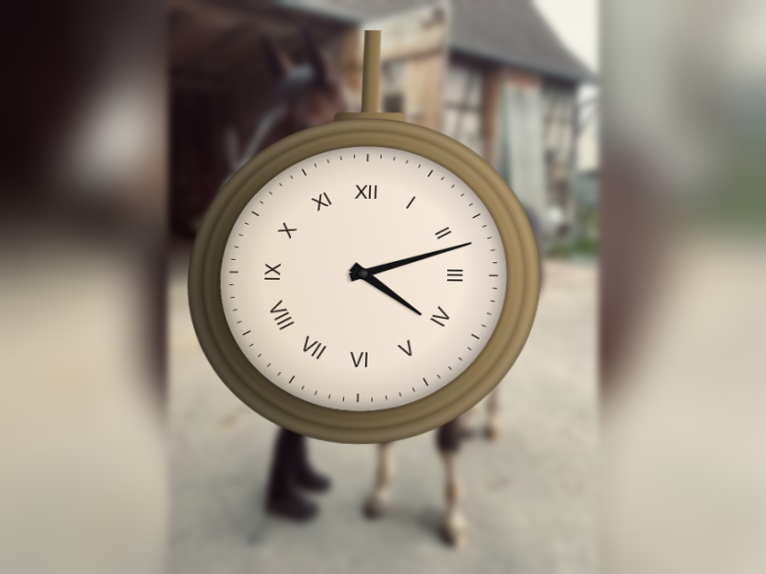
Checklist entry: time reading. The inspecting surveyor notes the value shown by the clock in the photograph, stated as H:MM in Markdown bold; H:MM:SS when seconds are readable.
**4:12**
